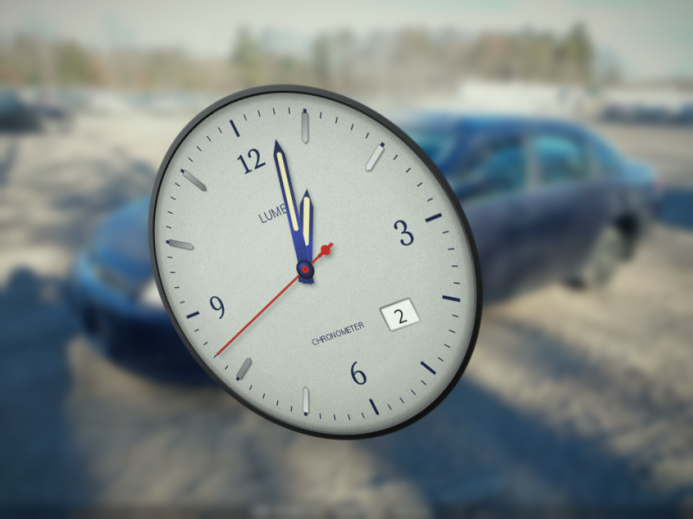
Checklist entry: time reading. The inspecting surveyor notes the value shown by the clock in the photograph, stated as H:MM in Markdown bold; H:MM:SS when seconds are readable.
**1:02:42**
